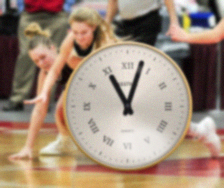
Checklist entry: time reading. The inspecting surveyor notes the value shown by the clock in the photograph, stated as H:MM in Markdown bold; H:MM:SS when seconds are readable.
**11:03**
